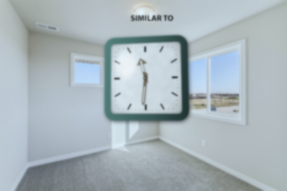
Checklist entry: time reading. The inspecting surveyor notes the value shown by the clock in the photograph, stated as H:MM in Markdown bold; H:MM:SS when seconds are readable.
**11:31**
